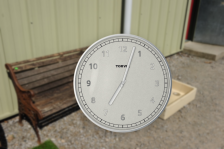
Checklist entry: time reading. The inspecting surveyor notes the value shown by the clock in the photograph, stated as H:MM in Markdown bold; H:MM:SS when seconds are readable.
**7:03**
